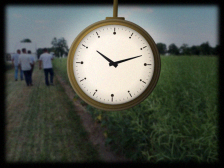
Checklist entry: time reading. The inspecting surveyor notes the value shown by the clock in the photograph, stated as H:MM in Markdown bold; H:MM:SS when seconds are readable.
**10:12**
